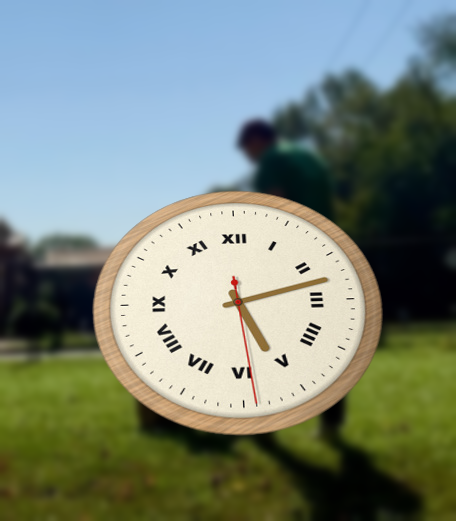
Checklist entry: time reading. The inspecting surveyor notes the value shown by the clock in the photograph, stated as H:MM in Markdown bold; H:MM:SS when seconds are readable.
**5:12:29**
